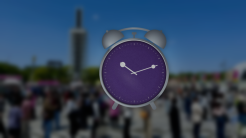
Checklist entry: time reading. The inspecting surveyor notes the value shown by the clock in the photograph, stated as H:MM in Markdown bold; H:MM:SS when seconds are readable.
**10:12**
